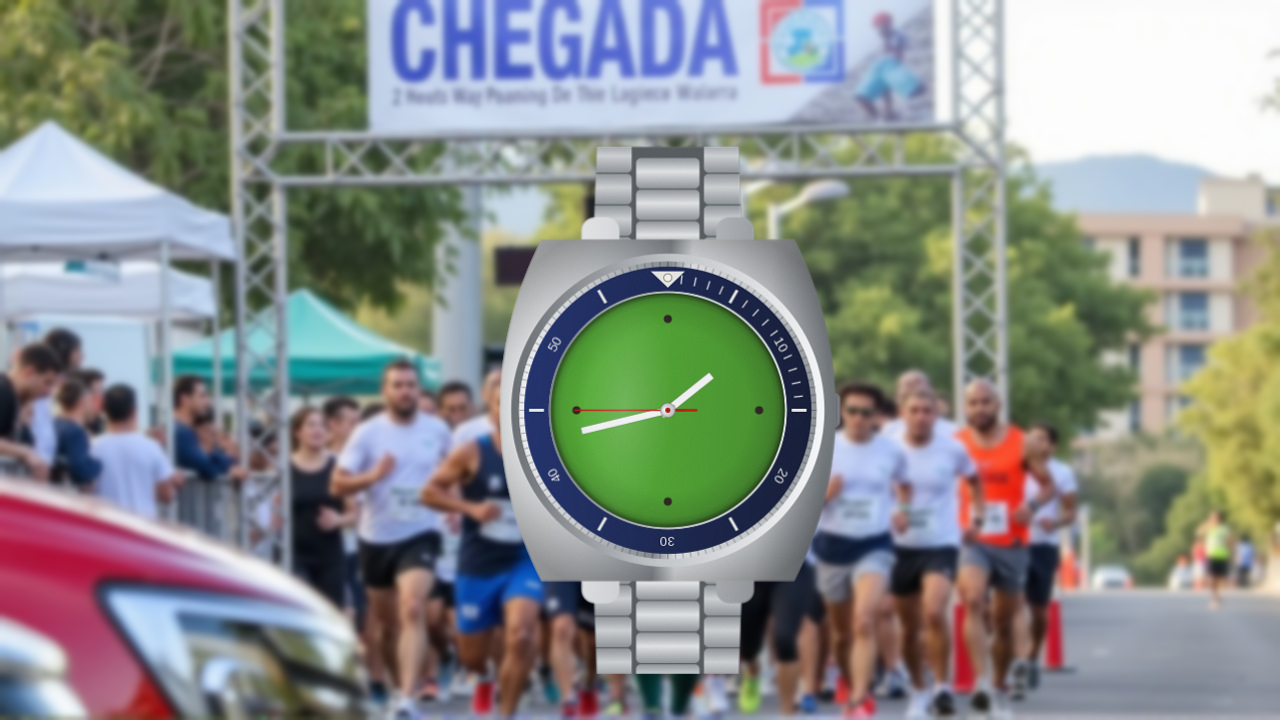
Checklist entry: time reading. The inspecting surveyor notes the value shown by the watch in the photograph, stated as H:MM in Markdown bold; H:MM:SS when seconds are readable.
**1:42:45**
